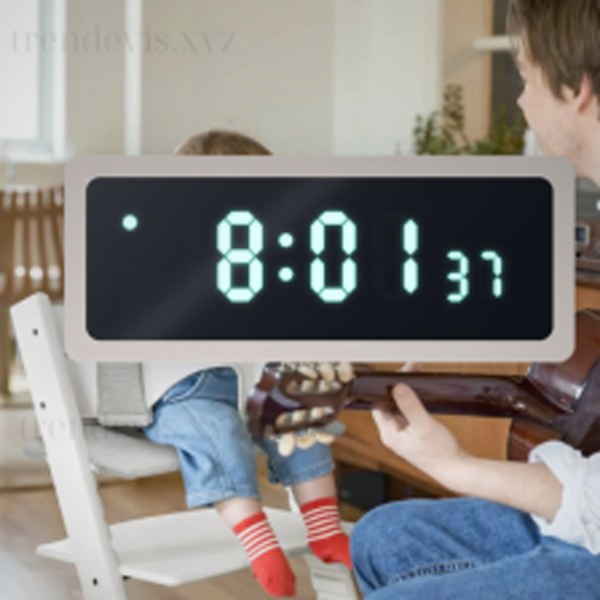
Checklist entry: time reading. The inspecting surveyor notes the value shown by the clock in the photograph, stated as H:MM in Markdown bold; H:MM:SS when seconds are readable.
**8:01:37**
